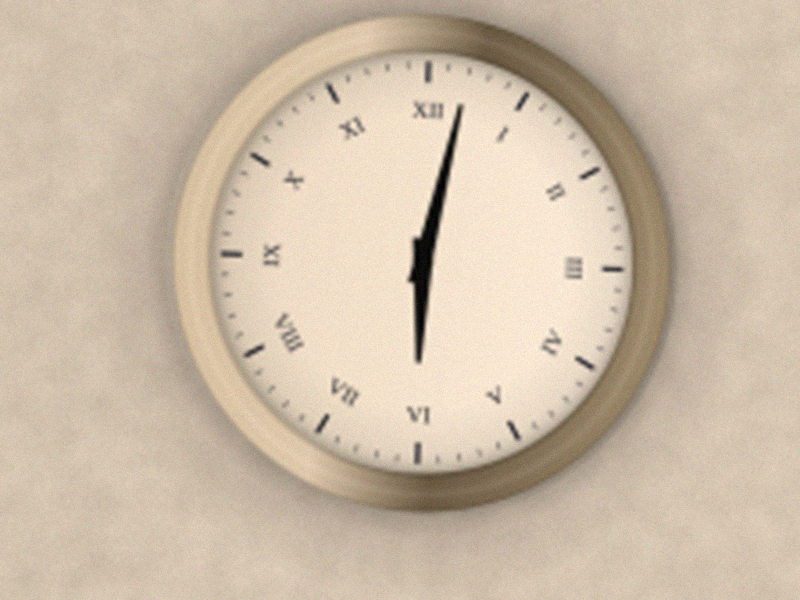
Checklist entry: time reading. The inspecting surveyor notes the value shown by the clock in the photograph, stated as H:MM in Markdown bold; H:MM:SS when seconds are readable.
**6:02**
